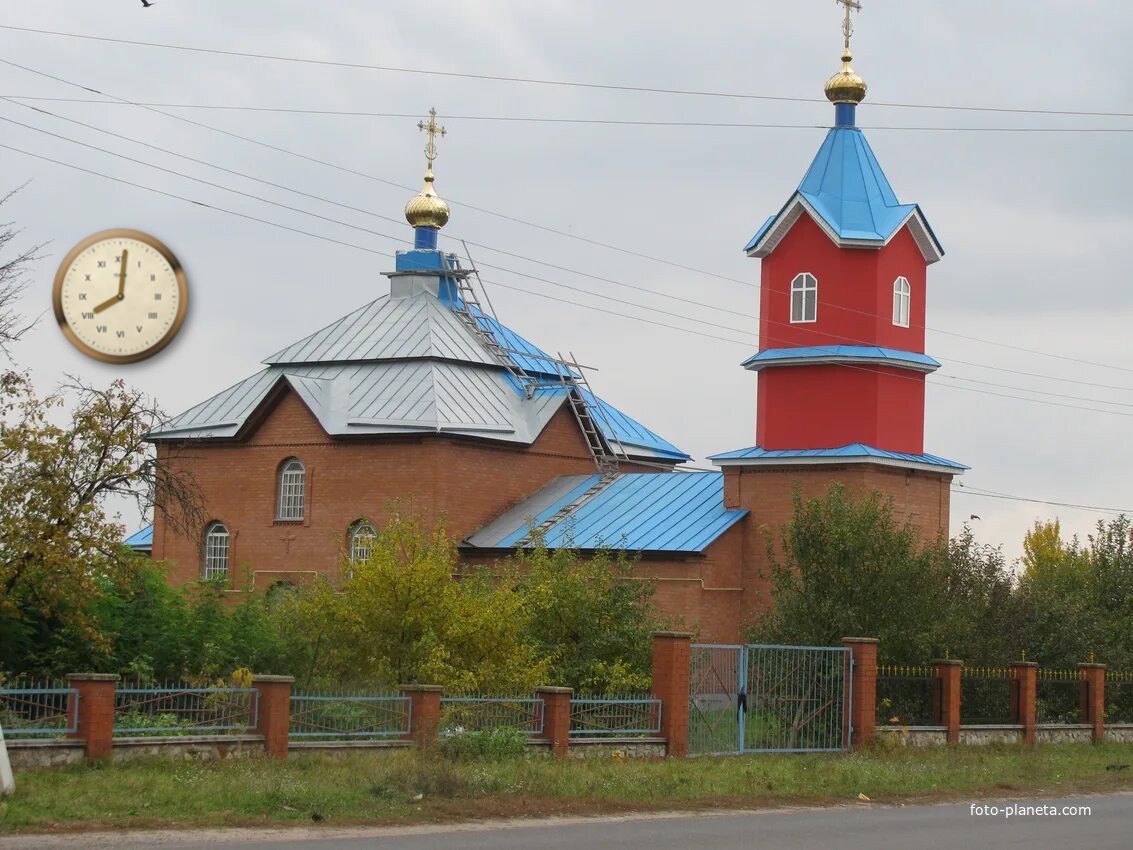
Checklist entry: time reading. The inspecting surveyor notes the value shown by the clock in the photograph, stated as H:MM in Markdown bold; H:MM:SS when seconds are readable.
**8:01**
